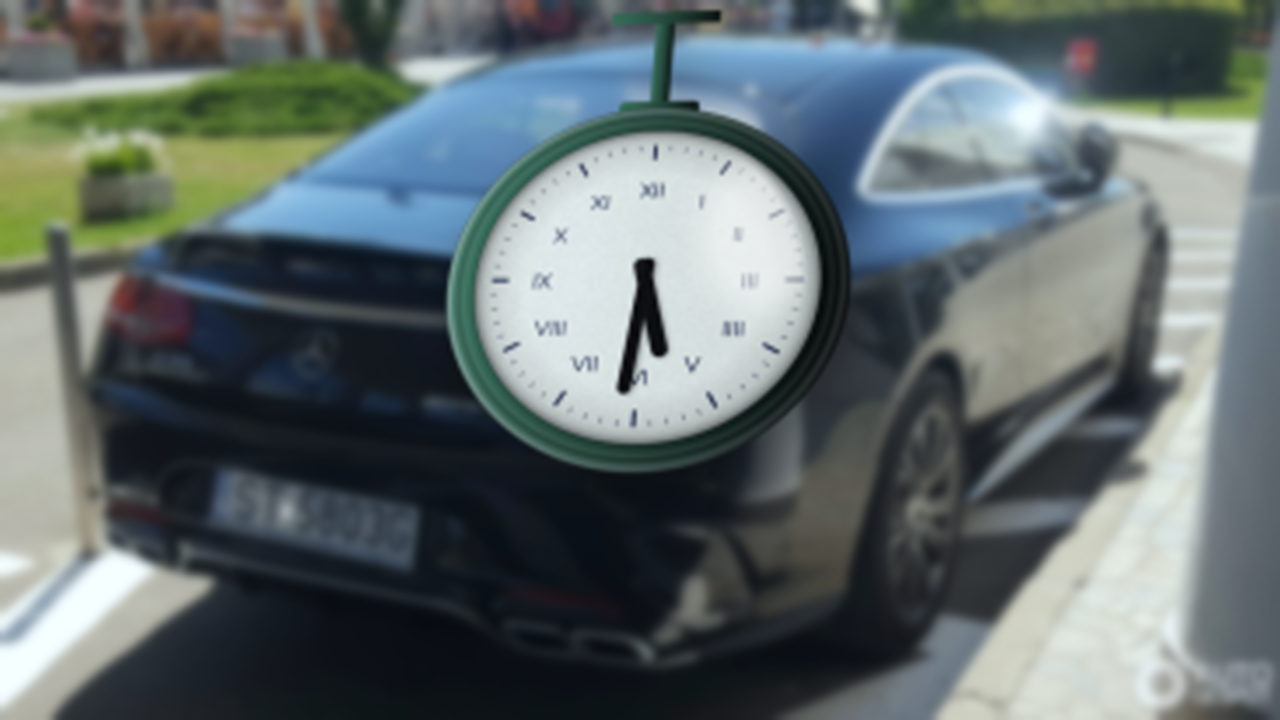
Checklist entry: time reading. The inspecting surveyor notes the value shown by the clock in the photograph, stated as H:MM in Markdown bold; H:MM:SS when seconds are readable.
**5:31**
